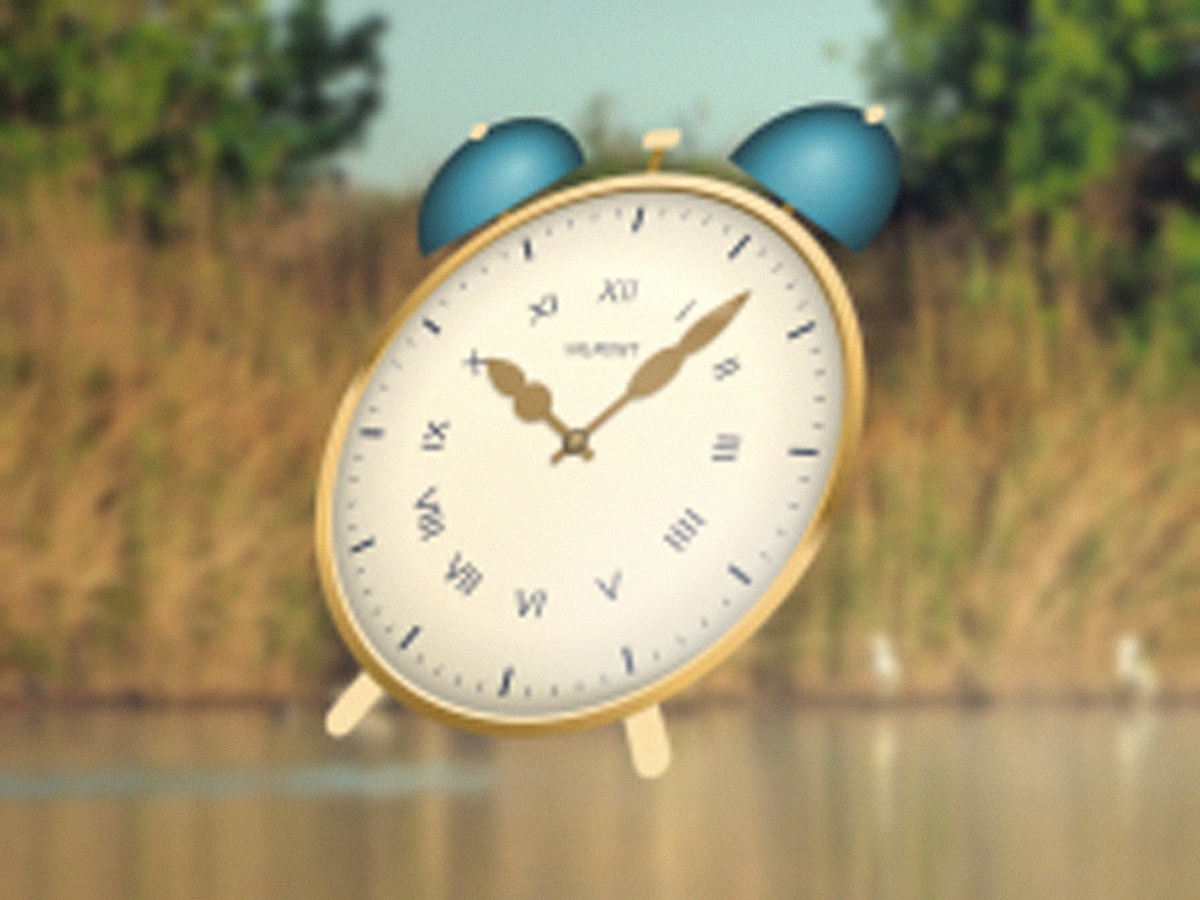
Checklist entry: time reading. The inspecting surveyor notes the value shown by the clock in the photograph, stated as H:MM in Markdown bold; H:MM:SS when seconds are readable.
**10:07**
